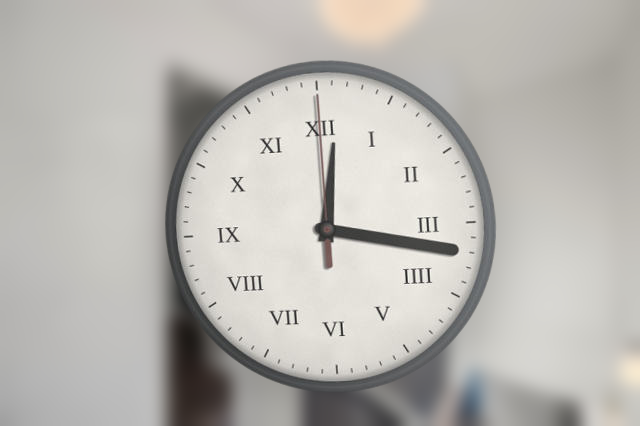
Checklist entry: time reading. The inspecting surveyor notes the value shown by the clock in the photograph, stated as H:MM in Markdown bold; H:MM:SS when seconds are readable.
**12:17:00**
